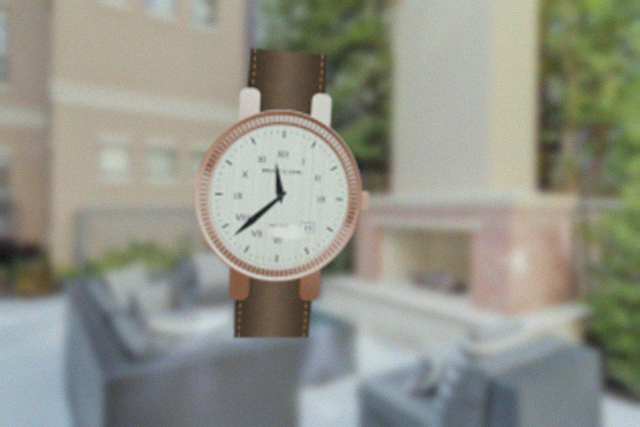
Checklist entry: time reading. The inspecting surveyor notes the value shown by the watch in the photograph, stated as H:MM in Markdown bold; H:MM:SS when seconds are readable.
**11:38**
